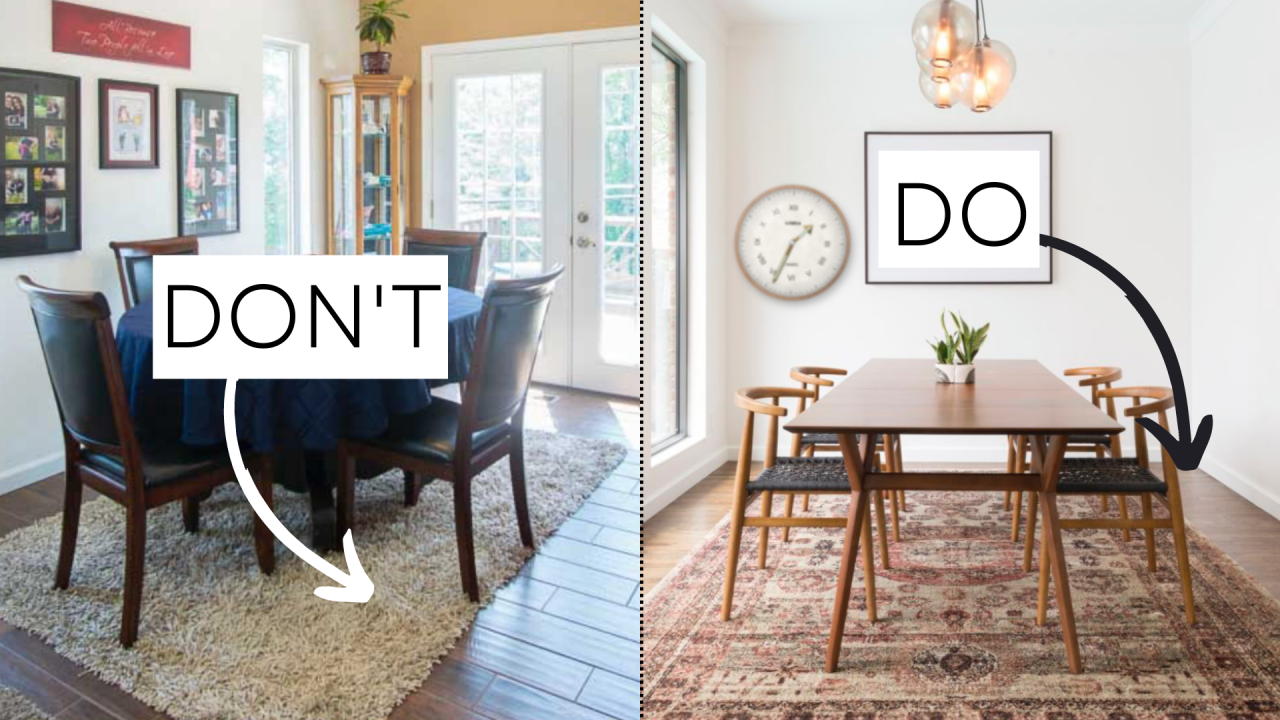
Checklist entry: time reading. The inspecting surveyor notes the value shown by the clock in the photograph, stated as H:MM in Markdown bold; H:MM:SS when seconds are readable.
**1:34**
